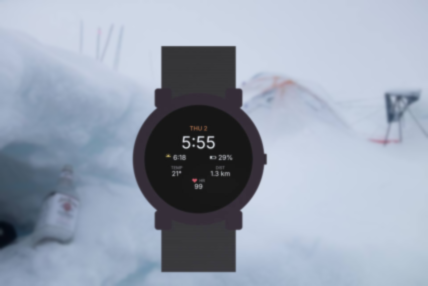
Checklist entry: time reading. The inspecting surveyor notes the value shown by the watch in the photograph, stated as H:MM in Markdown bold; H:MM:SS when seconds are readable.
**5:55**
